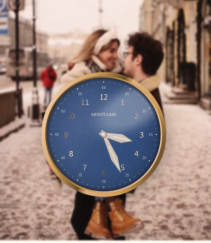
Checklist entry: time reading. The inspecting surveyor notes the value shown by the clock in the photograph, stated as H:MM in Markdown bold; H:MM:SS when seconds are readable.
**3:26**
